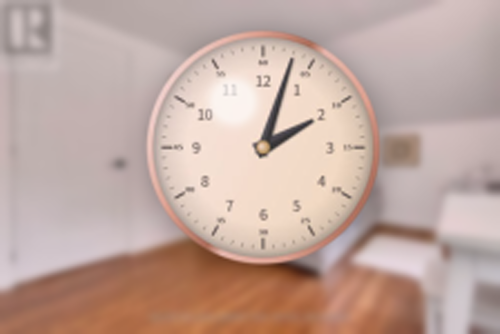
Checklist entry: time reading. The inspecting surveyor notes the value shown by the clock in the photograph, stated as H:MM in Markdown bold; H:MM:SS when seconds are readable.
**2:03**
